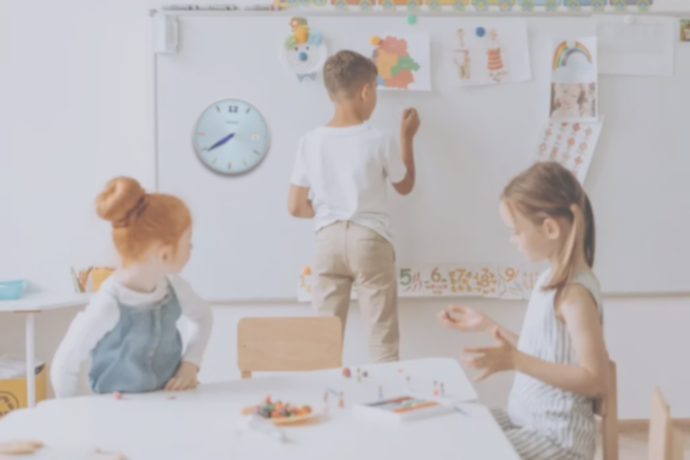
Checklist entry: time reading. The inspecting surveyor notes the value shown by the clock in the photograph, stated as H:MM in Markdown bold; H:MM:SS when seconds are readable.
**7:39**
